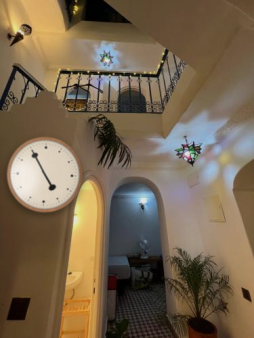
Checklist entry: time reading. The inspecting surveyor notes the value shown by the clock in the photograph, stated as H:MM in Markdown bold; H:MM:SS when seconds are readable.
**4:55**
